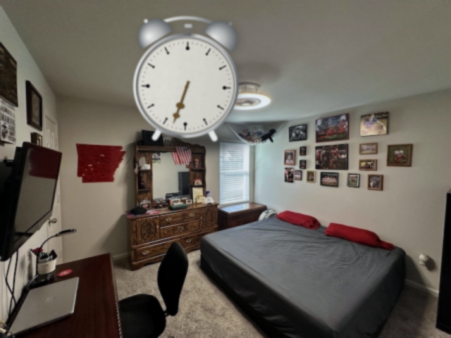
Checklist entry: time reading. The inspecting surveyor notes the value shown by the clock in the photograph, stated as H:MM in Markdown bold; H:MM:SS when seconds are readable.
**6:33**
